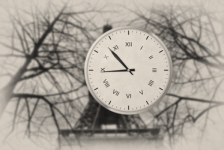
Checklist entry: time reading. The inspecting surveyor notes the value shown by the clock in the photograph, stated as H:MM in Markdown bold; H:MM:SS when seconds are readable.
**8:53**
